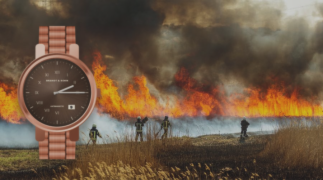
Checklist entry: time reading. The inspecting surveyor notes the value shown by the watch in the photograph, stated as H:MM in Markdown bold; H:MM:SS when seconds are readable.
**2:15**
